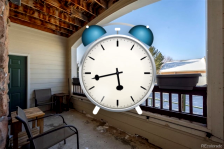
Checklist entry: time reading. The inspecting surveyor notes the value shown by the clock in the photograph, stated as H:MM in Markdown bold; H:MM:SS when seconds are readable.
**5:43**
